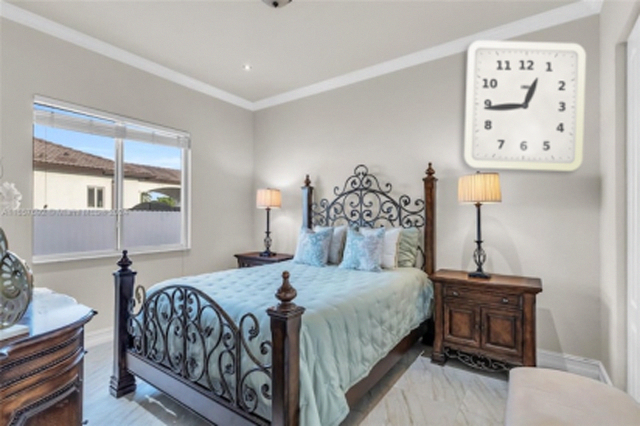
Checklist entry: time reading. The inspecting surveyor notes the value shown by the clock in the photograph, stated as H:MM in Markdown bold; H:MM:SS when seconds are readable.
**12:44**
